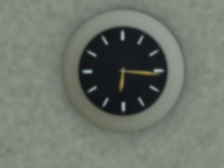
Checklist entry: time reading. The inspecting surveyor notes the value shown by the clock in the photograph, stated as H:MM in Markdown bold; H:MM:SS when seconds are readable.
**6:16**
